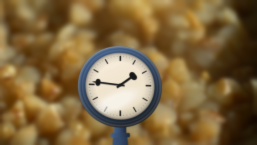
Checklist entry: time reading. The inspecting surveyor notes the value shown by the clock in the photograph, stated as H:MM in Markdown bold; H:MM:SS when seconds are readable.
**1:46**
